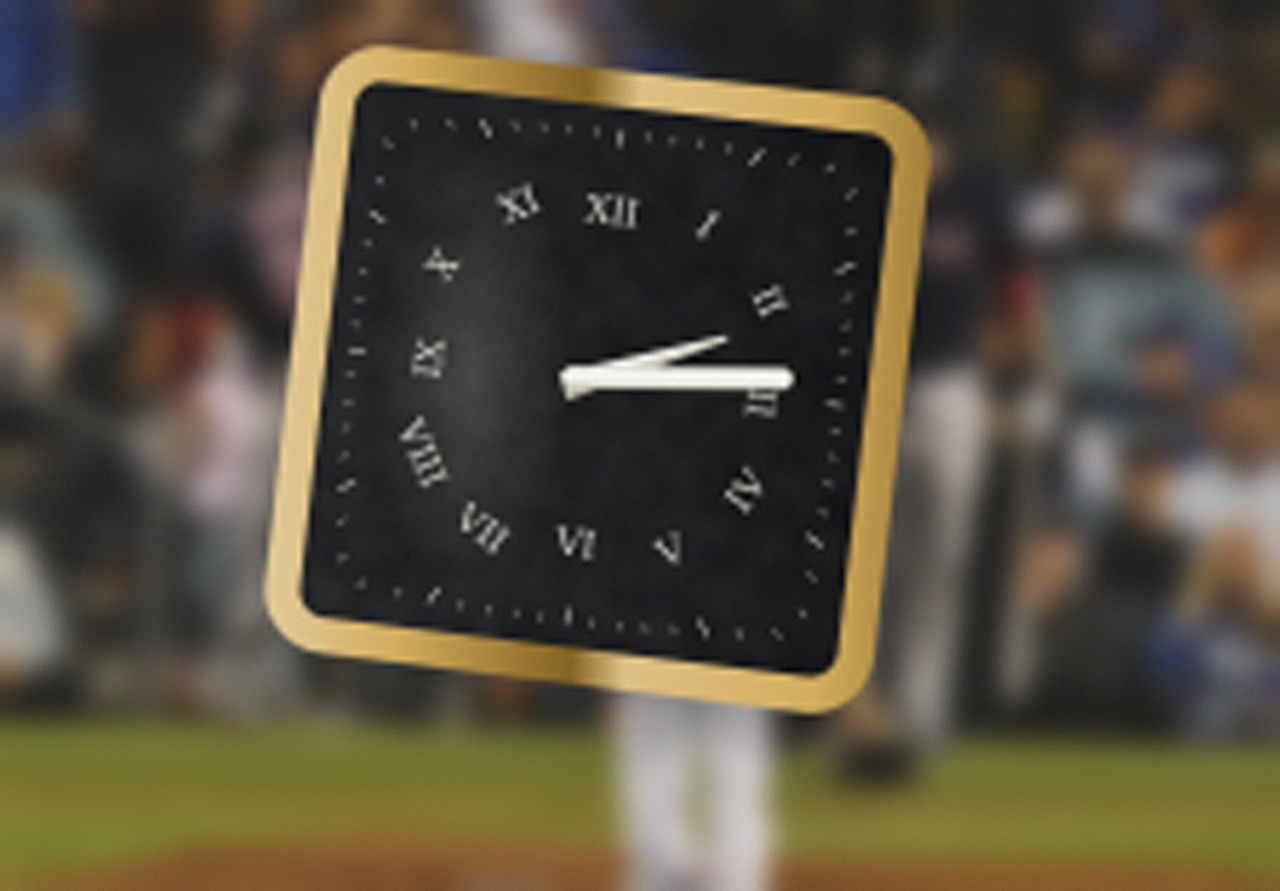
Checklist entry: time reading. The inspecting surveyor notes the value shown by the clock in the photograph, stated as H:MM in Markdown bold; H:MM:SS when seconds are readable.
**2:14**
